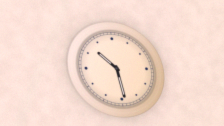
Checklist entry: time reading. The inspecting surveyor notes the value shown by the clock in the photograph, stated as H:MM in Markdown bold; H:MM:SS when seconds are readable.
**10:29**
